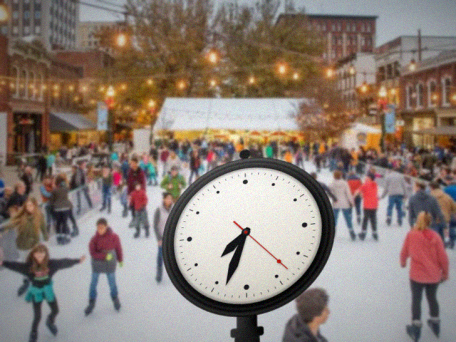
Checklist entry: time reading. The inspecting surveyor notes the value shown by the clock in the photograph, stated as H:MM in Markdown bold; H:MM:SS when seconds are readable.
**7:33:23**
